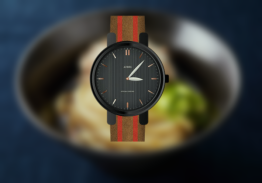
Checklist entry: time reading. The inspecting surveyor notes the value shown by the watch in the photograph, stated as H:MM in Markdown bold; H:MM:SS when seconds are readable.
**3:07**
